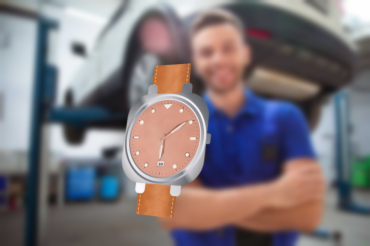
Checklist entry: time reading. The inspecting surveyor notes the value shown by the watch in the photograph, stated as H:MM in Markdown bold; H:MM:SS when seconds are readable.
**6:09**
